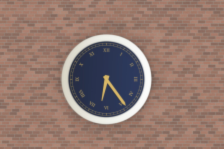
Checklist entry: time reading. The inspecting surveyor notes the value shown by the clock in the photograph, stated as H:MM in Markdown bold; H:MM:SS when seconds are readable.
**6:24**
